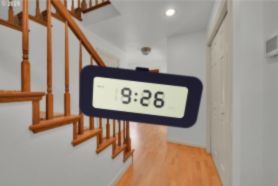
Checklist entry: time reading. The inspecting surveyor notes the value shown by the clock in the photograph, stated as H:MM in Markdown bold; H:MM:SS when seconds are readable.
**9:26**
